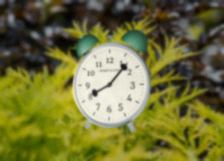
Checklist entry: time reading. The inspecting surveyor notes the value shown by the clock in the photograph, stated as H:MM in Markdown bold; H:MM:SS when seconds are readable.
**8:07**
